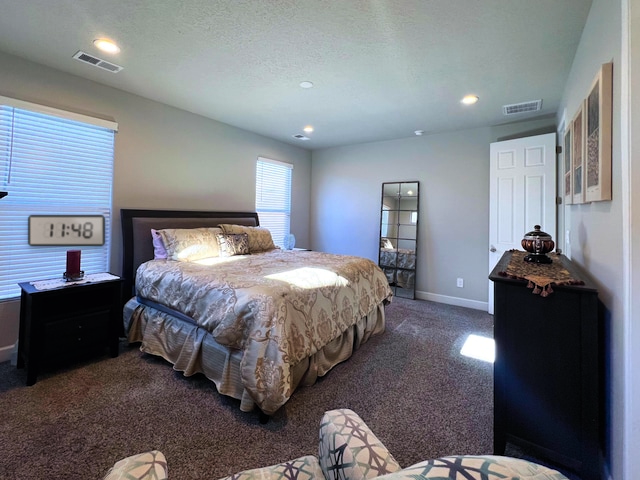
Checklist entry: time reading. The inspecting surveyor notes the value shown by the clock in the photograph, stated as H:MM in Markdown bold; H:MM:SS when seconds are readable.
**11:48**
